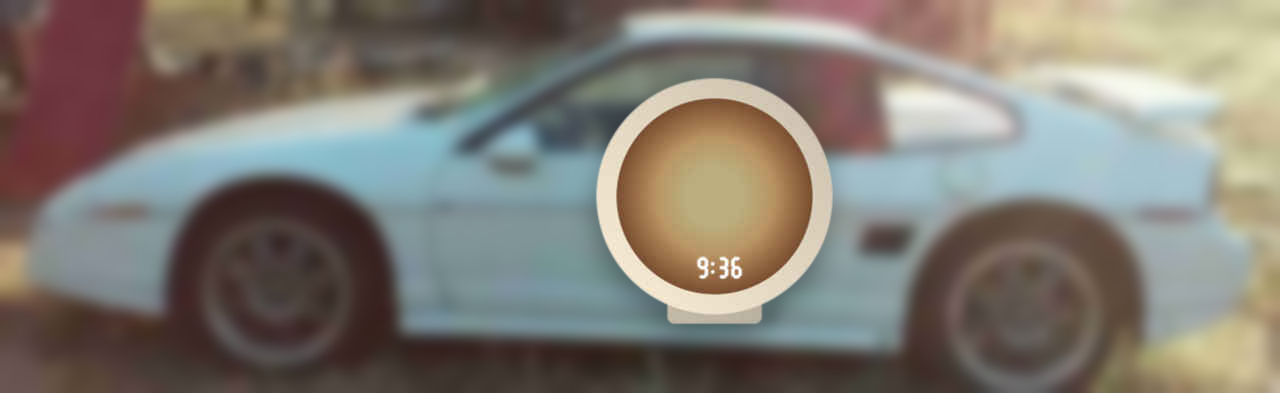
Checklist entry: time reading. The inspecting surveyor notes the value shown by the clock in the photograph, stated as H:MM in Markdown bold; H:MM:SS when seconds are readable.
**9:36**
